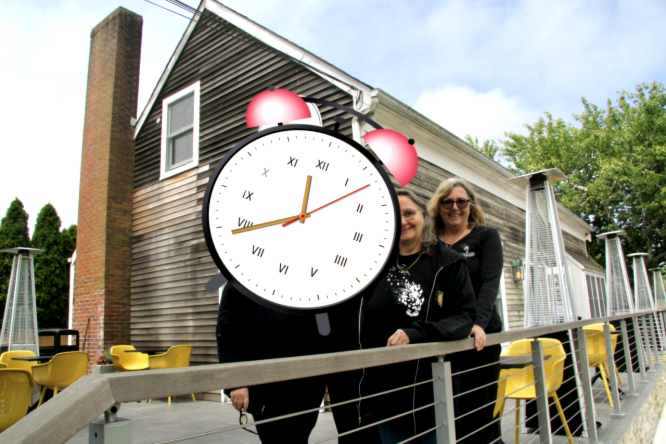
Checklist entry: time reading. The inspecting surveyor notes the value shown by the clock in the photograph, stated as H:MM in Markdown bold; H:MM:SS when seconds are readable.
**11:39:07**
